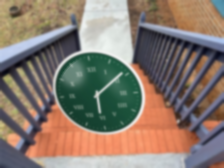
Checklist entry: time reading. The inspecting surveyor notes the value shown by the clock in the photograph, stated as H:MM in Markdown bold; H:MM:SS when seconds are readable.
**6:09**
